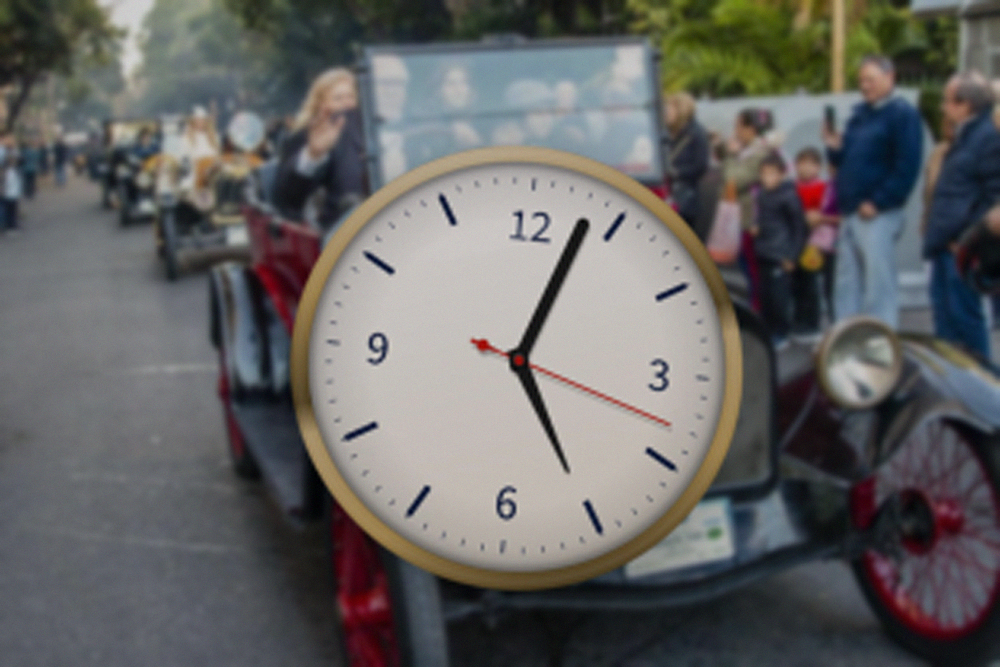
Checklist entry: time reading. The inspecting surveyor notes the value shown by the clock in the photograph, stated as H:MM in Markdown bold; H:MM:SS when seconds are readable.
**5:03:18**
